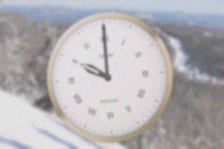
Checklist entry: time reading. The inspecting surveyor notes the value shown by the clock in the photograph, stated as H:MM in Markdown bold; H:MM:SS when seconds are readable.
**10:00**
